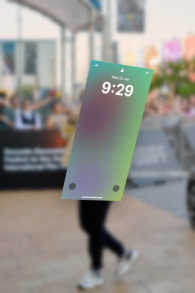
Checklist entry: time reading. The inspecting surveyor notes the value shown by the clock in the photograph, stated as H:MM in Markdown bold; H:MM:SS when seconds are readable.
**9:29**
